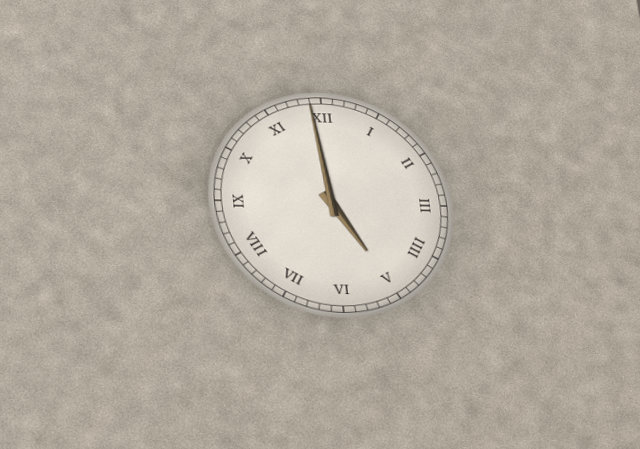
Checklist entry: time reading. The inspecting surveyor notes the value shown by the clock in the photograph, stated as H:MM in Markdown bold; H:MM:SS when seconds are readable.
**4:59**
